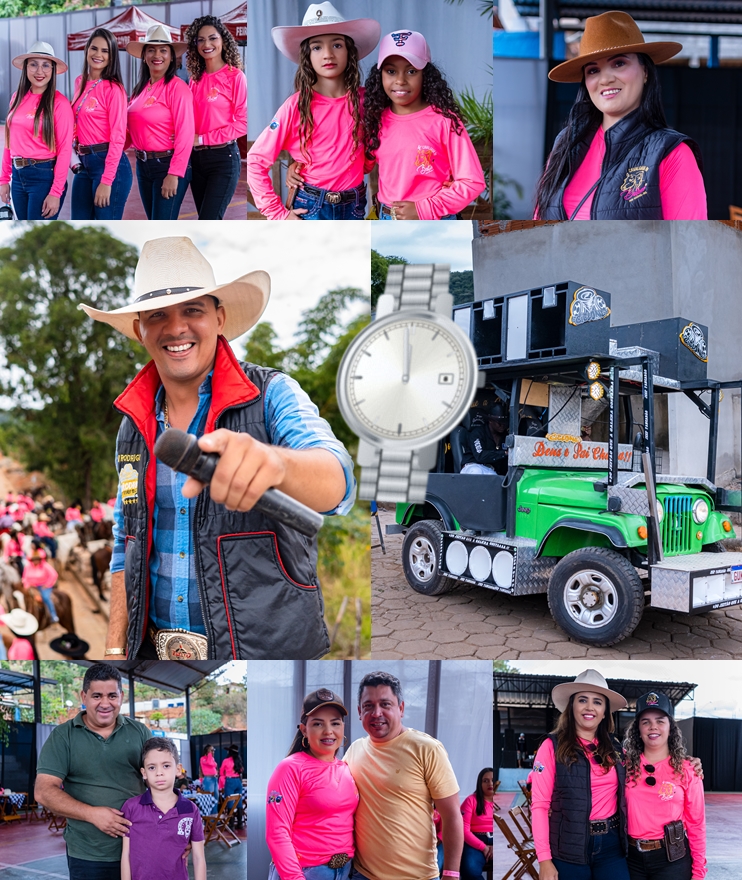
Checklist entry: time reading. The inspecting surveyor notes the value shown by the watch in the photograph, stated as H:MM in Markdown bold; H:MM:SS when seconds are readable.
**11:59**
